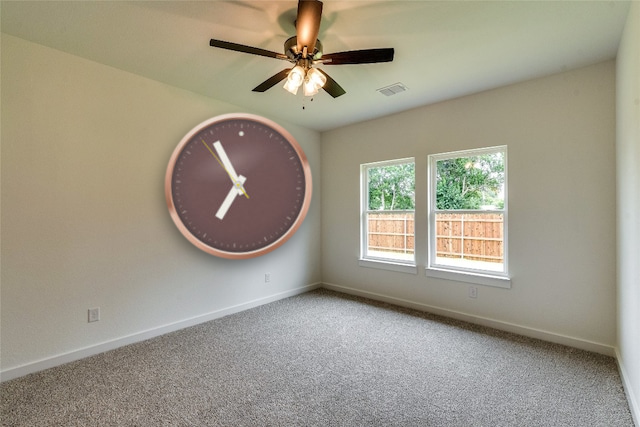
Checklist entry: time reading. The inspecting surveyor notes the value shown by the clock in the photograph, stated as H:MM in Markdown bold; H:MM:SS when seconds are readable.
**6:54:53**
